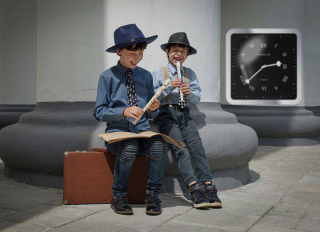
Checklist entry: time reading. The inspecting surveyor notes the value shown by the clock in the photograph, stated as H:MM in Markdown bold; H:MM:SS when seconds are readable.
**2:38**
